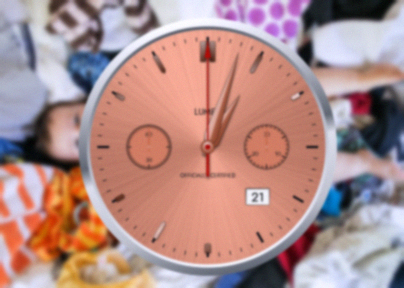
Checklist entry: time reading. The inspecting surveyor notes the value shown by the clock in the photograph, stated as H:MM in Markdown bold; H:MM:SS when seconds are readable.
**1:03**
